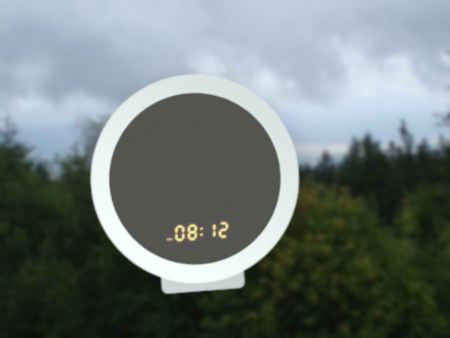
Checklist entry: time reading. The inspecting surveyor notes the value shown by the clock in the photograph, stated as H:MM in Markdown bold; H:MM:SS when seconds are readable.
**8:12**
